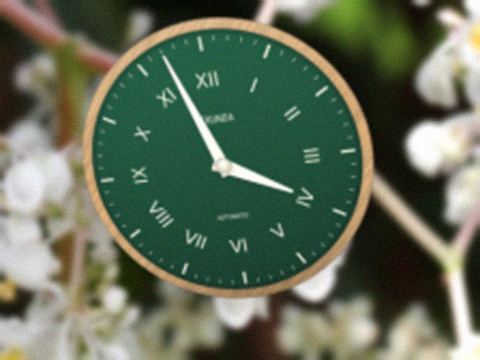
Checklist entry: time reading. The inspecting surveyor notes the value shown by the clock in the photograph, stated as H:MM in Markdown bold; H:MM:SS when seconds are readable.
**3:57**
